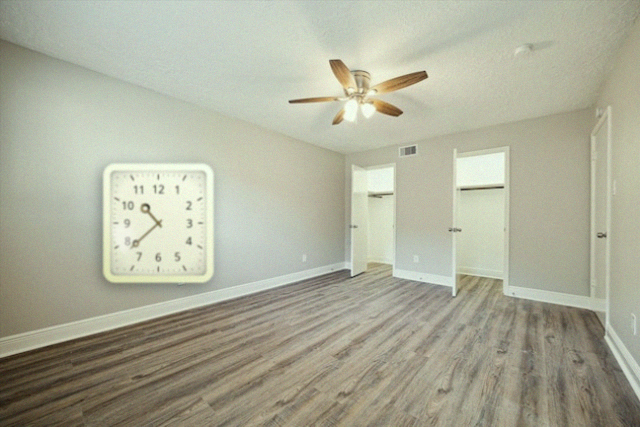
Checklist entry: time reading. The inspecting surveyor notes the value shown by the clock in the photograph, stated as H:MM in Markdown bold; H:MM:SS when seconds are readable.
**10:38**
